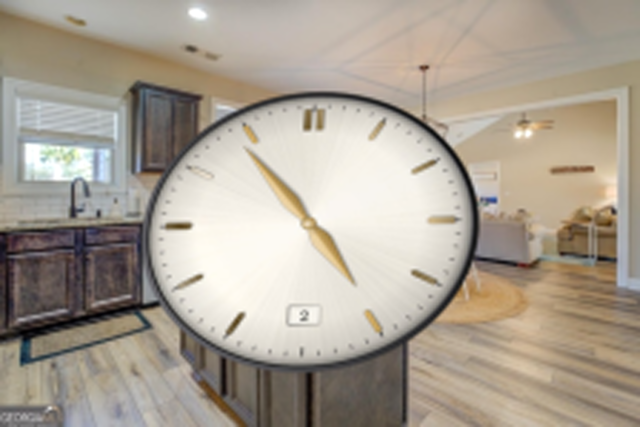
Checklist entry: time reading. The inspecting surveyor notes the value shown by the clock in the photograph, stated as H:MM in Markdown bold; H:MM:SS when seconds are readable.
**4:54**
